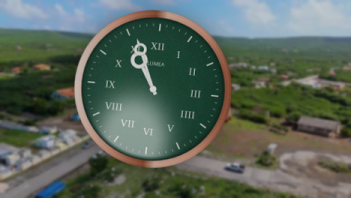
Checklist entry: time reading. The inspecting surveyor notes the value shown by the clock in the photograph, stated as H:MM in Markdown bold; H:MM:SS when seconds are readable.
**10:56**
